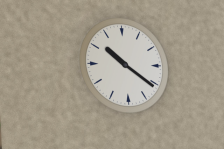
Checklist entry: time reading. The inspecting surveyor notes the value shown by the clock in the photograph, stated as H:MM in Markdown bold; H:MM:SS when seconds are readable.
**10:21**
